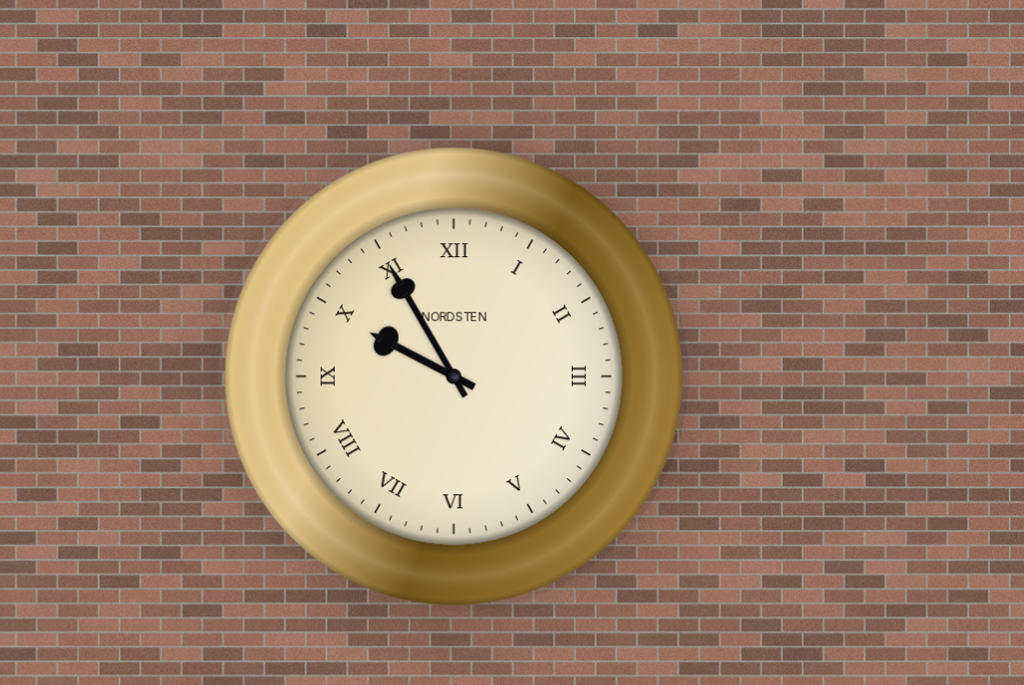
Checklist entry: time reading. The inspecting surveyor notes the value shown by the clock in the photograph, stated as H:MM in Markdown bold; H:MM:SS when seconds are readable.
**9:55**
